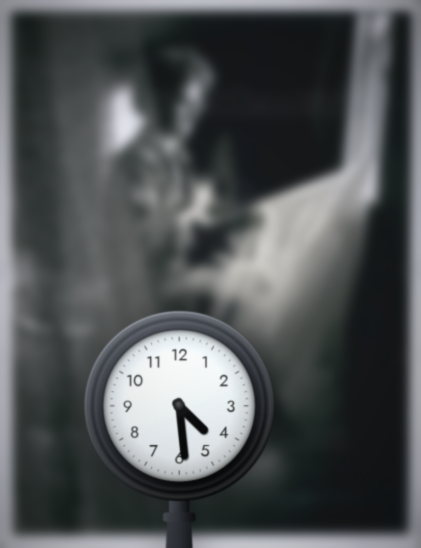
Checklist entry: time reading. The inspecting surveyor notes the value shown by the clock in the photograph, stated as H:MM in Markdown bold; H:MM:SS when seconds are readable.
**4:29**
